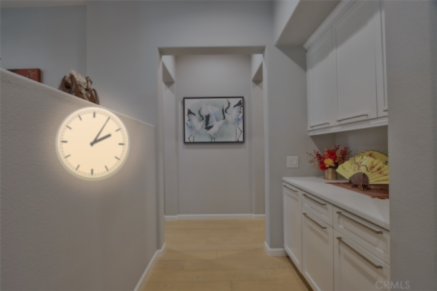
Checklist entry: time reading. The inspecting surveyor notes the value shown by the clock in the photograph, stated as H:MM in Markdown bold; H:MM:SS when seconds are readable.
**2:05**
